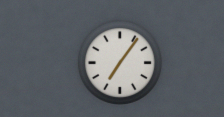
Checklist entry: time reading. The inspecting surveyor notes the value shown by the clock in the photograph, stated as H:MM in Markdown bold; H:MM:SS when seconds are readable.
**7:06**
